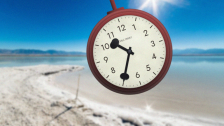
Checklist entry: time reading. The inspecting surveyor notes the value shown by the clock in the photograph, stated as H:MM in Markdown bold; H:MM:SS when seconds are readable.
**10:35**
